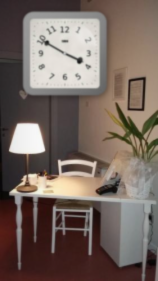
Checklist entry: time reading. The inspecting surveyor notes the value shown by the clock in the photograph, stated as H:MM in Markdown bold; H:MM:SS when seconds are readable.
**3:50**
